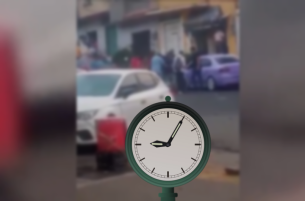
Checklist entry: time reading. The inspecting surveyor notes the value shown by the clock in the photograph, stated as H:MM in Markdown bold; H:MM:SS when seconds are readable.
**9:05**
